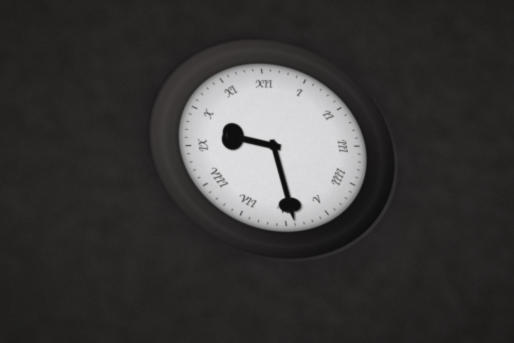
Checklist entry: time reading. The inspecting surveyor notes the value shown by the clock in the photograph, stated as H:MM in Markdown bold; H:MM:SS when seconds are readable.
**9:29**
